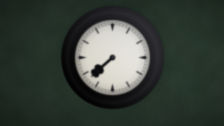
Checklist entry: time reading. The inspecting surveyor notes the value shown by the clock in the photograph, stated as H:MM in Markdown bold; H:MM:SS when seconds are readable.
**7:38**
